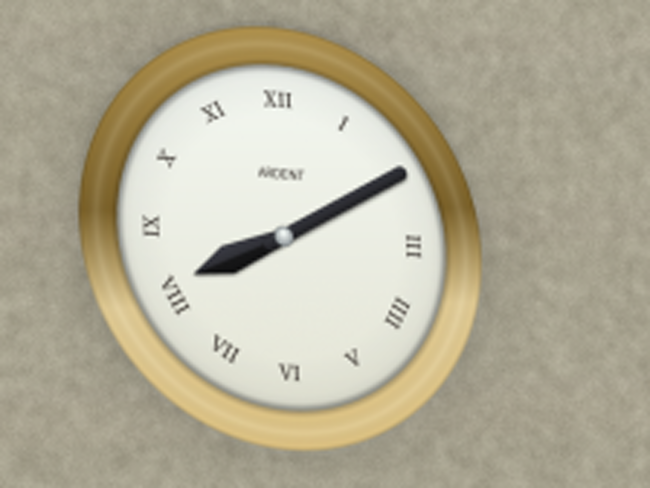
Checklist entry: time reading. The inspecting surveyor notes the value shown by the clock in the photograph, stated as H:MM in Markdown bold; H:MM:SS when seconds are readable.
**8:10**
